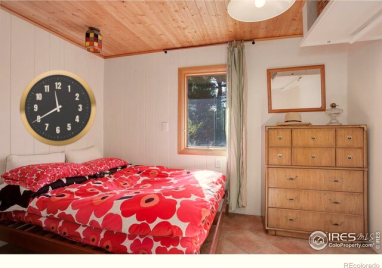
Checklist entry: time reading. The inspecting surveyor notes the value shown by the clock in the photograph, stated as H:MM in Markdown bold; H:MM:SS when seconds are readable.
**11:40**
